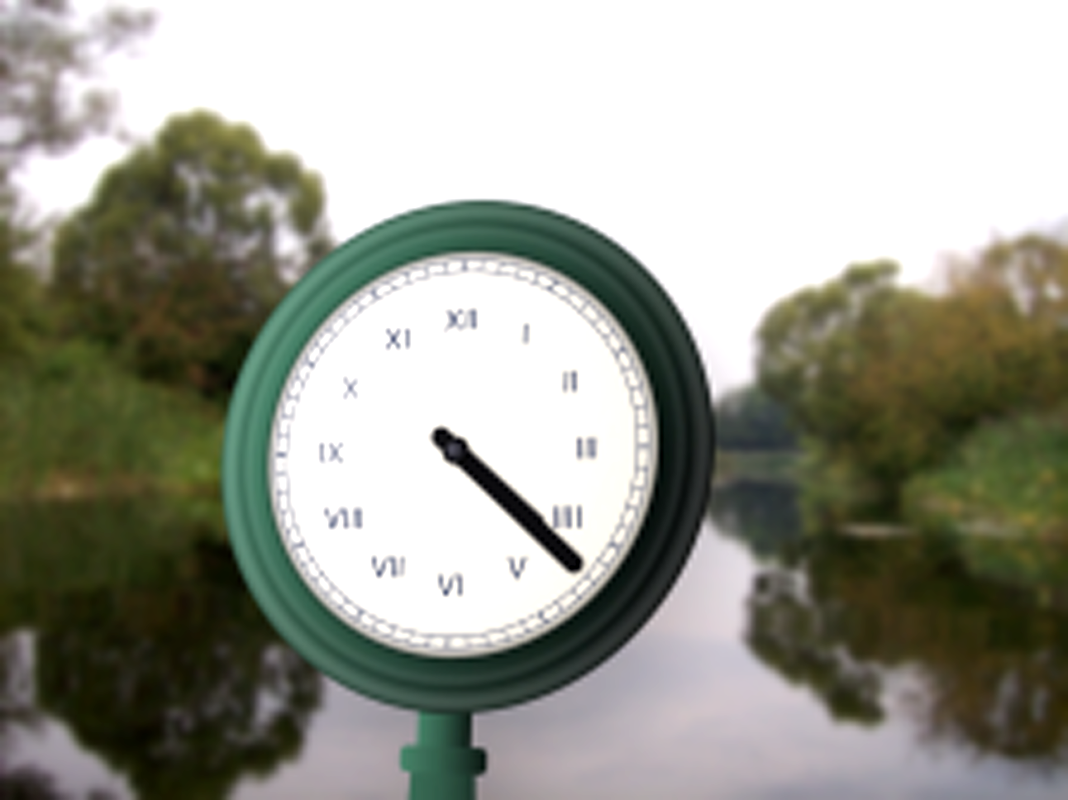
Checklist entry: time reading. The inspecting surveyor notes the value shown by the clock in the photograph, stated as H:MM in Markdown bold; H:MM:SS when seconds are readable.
**4:22**
